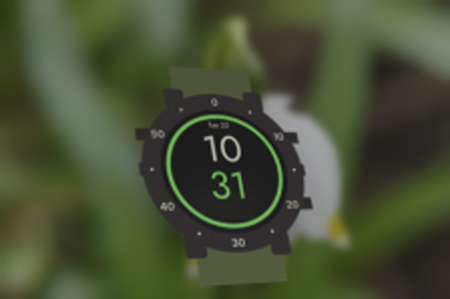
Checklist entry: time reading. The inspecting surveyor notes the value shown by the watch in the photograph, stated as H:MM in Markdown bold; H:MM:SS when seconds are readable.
**10:31**
